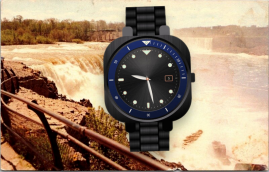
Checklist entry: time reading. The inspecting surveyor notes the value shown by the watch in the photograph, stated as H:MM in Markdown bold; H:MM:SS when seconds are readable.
**9:28**
